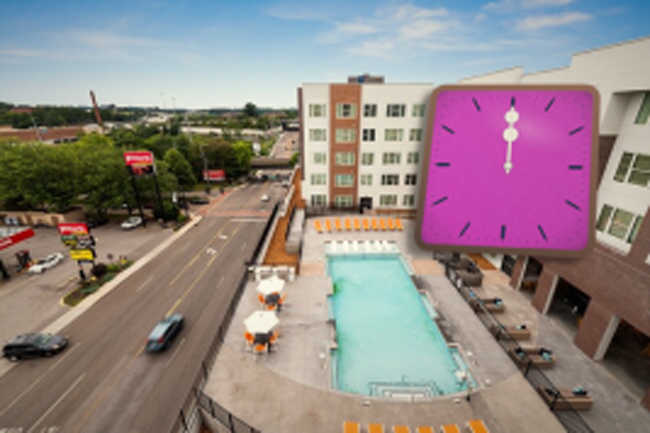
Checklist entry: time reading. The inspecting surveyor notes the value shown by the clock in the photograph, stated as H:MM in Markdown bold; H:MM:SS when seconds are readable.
**12:00**
